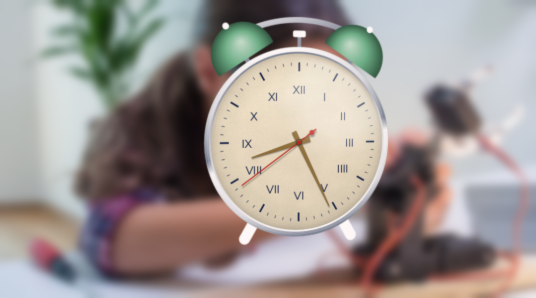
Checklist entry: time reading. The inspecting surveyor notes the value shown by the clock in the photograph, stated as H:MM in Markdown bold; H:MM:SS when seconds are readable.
**8:25:39**
